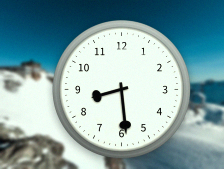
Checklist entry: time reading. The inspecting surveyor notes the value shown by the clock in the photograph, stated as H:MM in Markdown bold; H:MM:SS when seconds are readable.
**8:29**
